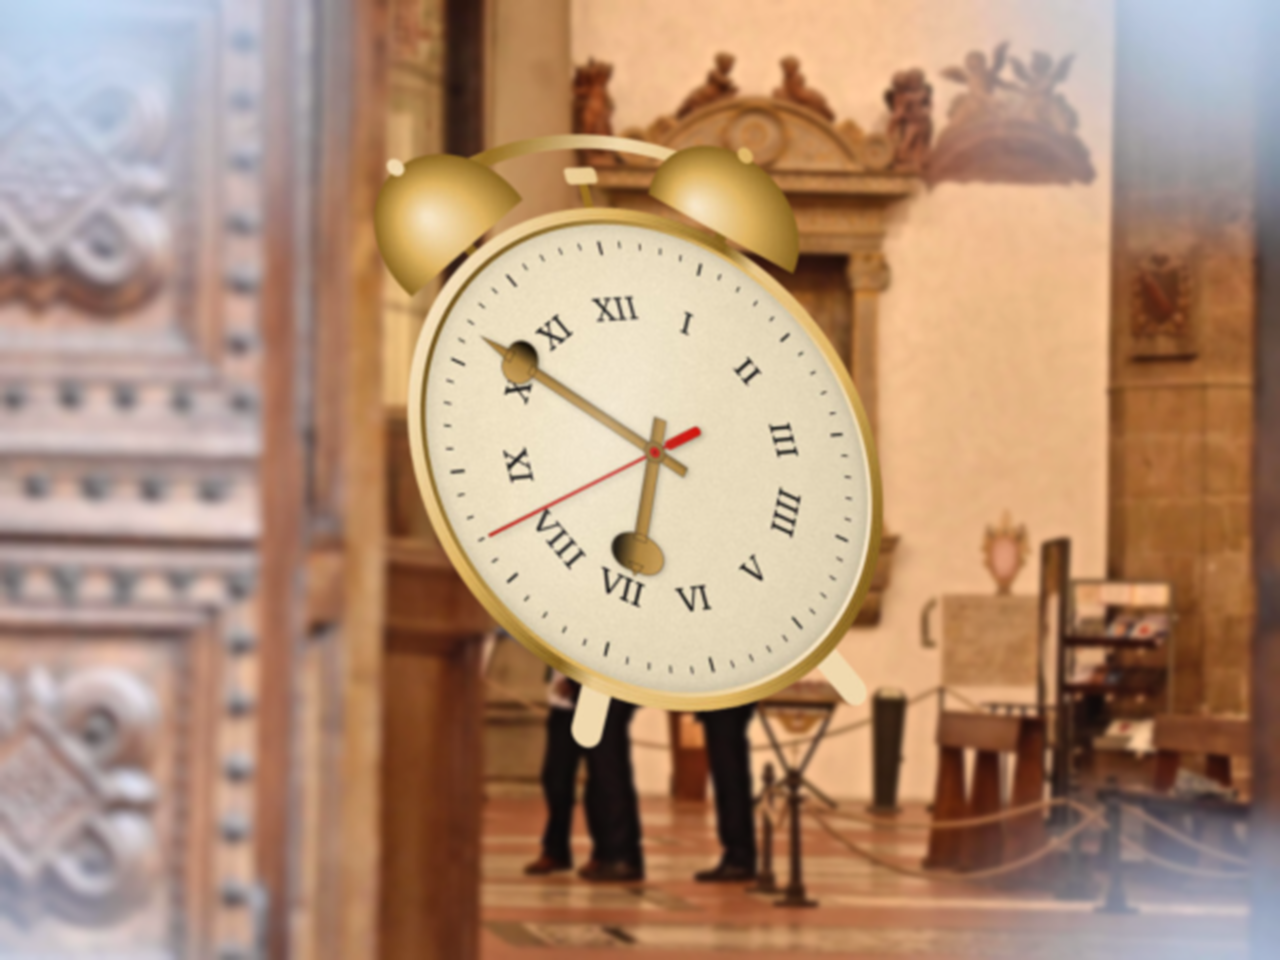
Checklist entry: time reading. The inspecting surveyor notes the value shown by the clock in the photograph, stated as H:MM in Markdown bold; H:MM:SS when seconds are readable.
**6:51:42**
